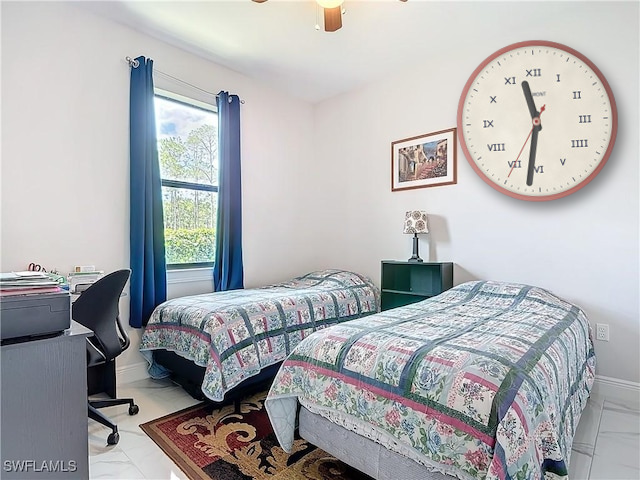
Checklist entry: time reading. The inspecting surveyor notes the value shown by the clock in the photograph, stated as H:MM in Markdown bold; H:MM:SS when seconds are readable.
**11:31:35**
